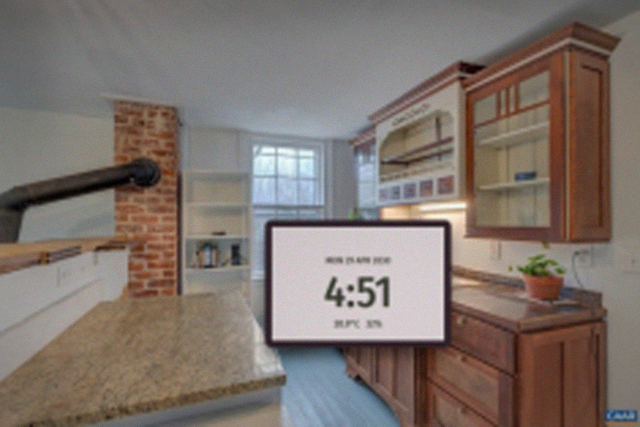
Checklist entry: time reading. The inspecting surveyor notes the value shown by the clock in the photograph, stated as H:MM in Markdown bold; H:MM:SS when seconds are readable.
**4:51**
